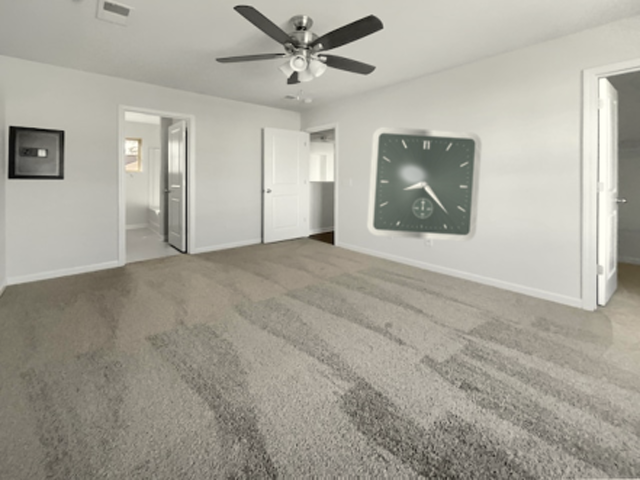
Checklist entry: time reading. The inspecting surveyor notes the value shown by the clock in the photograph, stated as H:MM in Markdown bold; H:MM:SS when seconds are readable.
**8:23**
